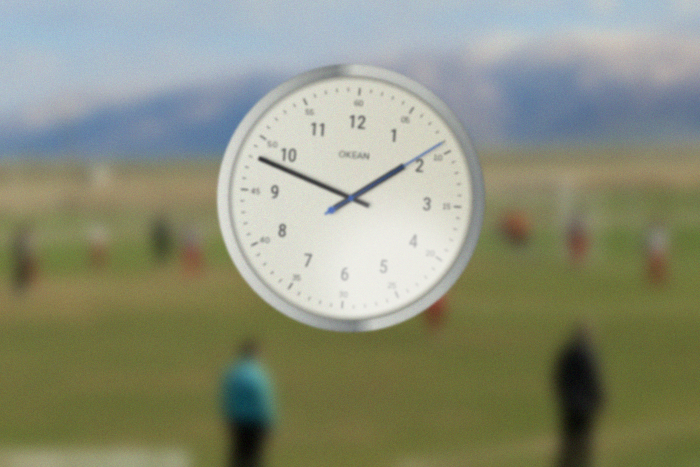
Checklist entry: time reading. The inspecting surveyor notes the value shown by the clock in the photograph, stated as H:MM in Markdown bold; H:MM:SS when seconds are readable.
**1:48:09**
